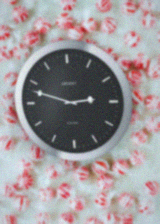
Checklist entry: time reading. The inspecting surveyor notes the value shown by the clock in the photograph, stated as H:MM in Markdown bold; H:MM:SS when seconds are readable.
**2:48**
